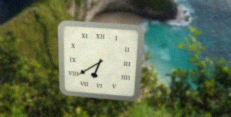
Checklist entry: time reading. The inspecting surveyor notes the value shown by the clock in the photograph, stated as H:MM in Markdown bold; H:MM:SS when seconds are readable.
**6:39**
